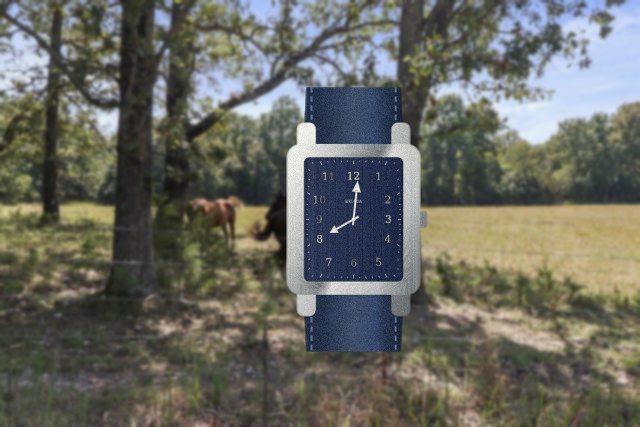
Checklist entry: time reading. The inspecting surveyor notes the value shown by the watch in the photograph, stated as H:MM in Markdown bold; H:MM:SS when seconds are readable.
**8:01**
